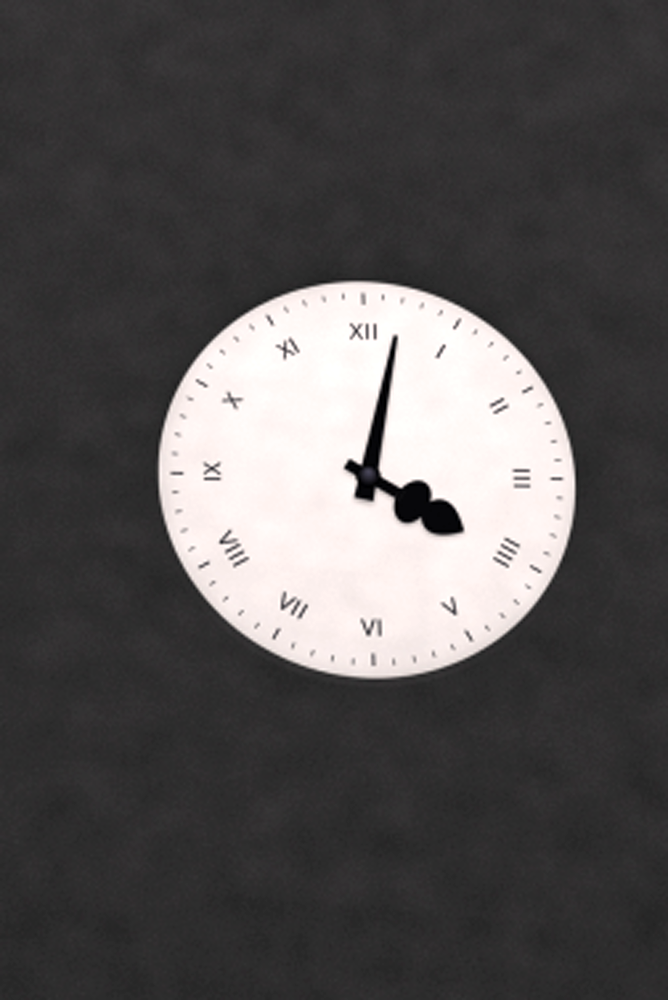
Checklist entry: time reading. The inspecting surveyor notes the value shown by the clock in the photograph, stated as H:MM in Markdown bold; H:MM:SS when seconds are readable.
**4:02**
